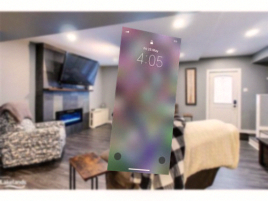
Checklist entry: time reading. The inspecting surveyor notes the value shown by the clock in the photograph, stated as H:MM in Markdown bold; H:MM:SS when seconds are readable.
**4:05**
